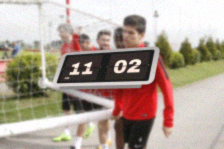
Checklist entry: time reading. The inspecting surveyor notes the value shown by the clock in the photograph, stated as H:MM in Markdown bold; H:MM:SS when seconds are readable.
**11:02**
